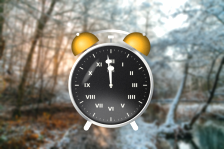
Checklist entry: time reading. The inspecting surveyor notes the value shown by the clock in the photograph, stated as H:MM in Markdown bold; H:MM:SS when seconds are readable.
**11:59**
